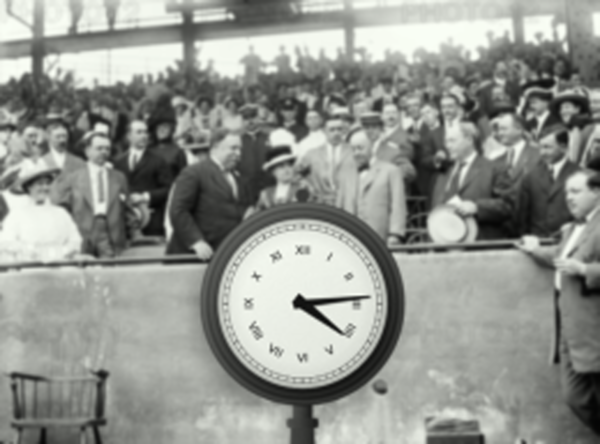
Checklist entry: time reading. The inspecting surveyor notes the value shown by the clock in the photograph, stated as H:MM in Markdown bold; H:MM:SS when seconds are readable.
**4:14**
